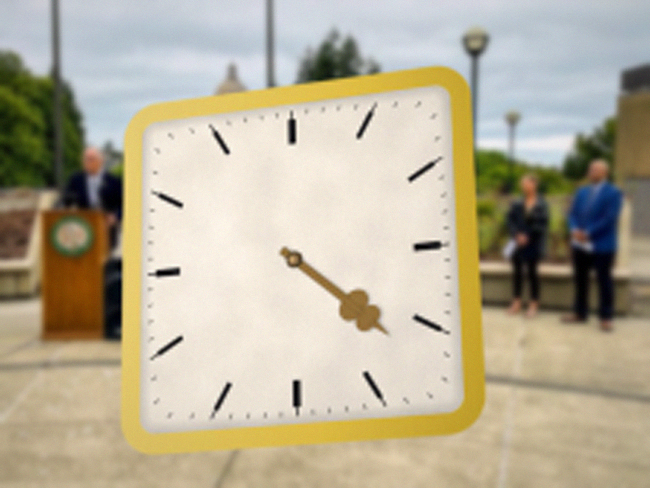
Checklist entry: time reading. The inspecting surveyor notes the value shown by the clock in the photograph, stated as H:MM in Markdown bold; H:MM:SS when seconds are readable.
**4:22**
